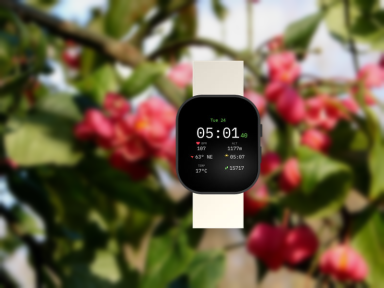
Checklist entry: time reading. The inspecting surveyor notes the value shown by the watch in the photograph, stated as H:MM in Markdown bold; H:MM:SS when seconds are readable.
**5:01**
